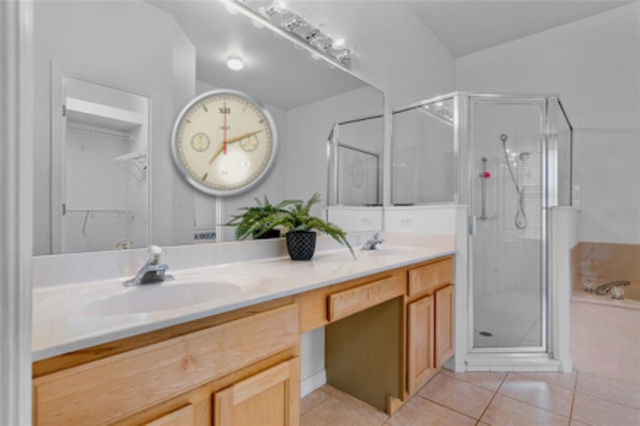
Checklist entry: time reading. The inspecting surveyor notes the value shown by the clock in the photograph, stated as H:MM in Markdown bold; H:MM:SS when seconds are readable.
**7:12**
